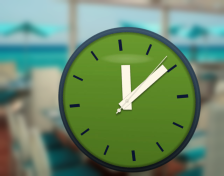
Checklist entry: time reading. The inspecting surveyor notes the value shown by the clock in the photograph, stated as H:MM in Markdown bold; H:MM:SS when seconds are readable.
**12:09:08**
